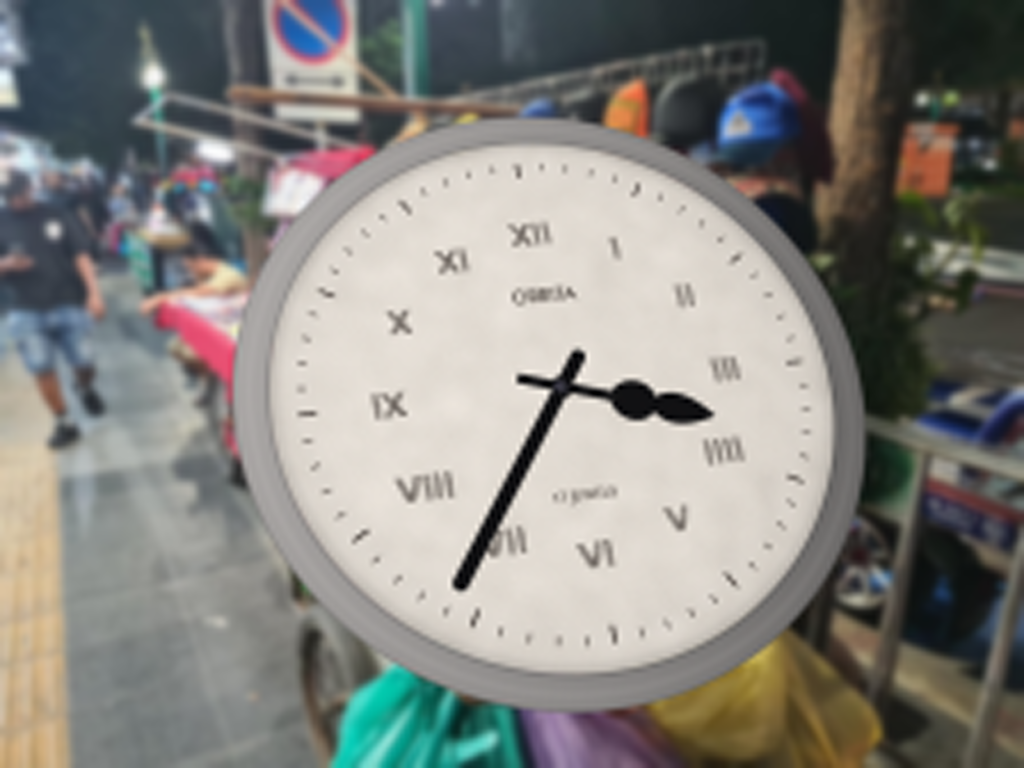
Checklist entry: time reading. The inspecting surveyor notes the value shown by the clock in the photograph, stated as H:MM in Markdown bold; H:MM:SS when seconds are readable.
**3:36**
